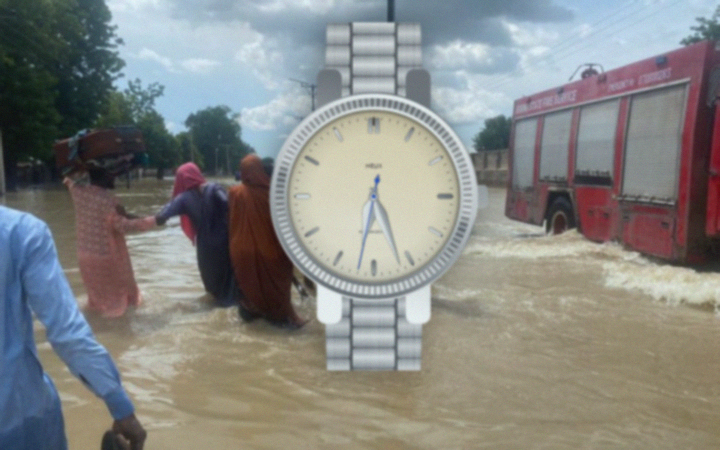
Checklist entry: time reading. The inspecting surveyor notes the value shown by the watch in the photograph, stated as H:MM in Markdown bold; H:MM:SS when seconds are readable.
**6:26:32**
